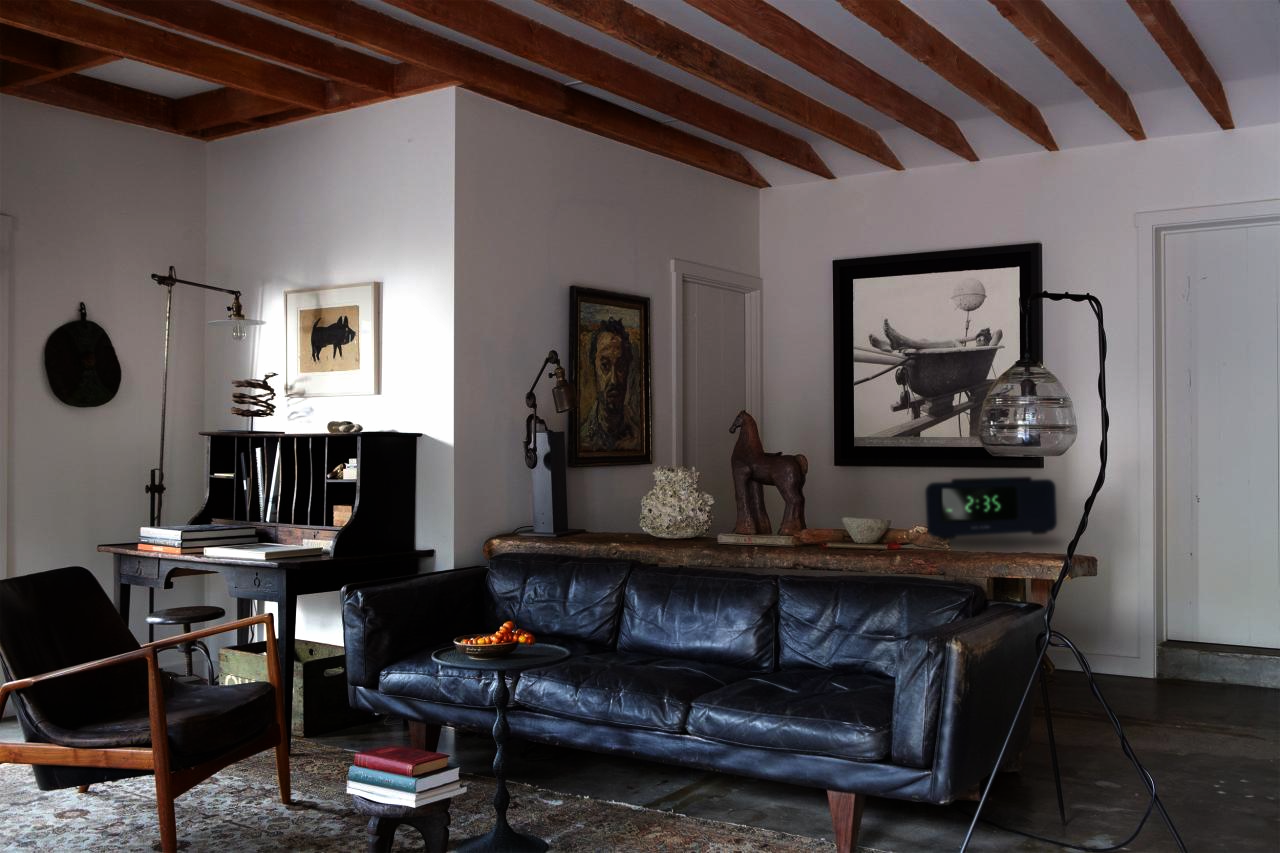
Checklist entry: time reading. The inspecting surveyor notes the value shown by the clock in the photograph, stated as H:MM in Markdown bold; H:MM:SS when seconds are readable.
**2:35**
